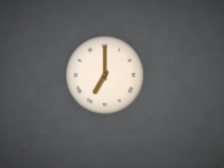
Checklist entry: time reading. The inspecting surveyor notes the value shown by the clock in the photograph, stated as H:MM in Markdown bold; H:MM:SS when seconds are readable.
**7:00**
